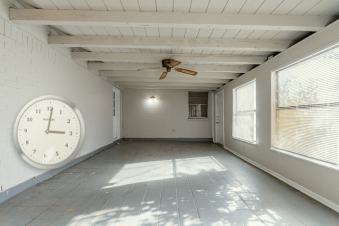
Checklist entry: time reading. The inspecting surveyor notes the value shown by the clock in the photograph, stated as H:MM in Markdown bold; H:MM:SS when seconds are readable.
**3:01**
